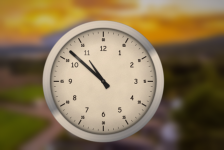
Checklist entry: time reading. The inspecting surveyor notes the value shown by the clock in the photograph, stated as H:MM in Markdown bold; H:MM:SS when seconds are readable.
**10:52**
